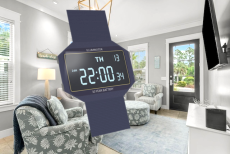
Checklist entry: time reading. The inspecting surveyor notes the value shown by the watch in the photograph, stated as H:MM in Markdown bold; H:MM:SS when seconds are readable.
**22:00:34**
